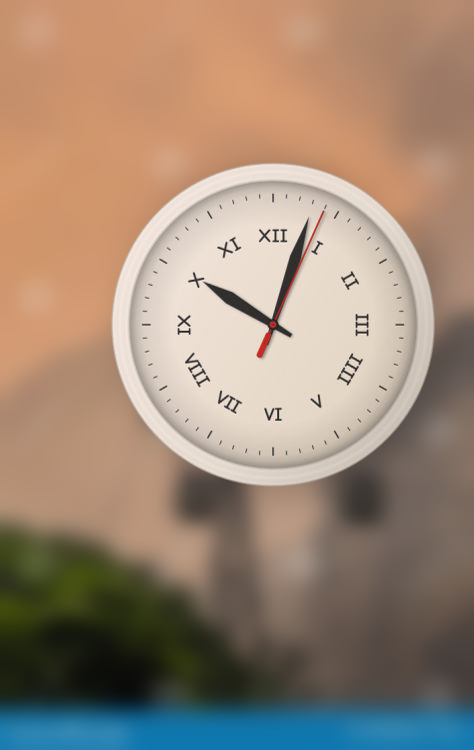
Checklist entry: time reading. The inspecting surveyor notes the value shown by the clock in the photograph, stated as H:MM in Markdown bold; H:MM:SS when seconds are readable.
**10:03:04**
